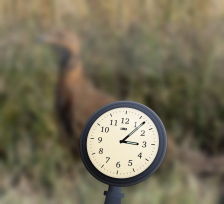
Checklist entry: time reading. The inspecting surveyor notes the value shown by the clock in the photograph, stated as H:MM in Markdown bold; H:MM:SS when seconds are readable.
**3:07**
